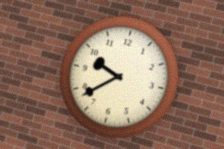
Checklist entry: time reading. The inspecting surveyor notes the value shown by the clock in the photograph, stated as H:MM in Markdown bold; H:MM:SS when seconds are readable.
**9:38**
